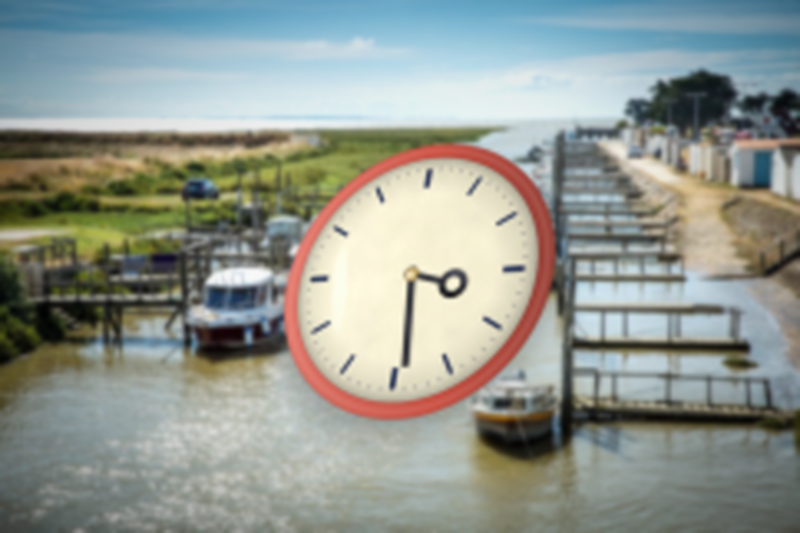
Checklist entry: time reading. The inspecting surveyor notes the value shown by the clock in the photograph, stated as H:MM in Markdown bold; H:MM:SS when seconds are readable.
**3:29**
